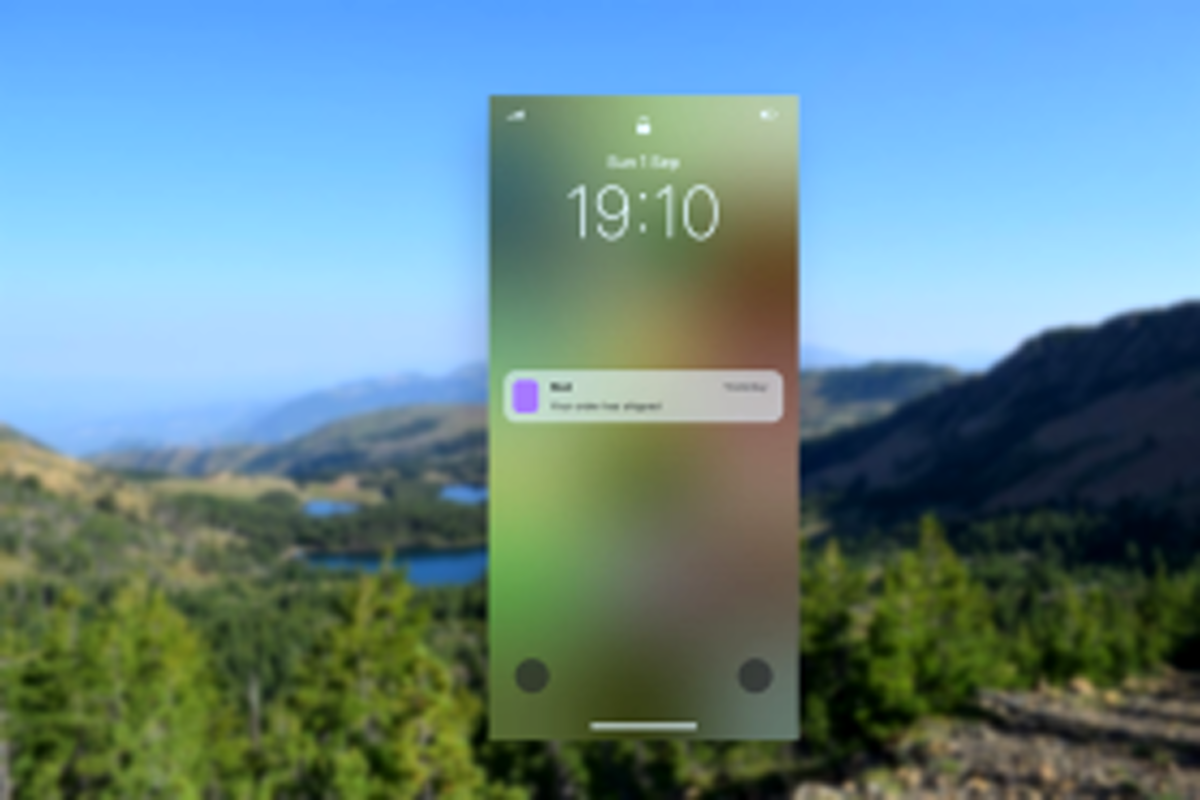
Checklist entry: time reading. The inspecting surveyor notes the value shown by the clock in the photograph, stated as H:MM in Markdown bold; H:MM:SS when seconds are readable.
**19:10**
